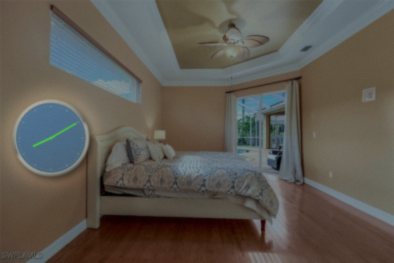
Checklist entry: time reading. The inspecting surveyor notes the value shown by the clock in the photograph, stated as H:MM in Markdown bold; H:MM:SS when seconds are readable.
**8:10**
